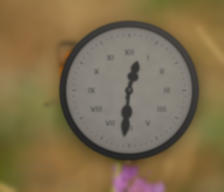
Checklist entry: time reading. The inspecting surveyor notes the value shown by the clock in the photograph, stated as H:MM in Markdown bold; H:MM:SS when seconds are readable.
**12:31**
